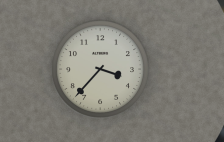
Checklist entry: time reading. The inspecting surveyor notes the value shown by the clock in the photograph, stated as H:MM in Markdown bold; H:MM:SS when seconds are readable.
**3:37**
